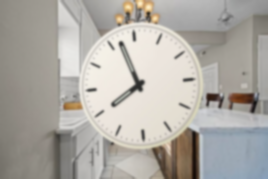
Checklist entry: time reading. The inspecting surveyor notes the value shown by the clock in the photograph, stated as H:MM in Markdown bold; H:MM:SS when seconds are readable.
**7:57**
